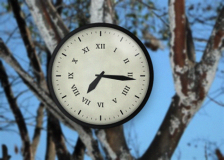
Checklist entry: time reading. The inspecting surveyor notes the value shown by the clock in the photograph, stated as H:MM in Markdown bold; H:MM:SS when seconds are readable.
**7:16**
